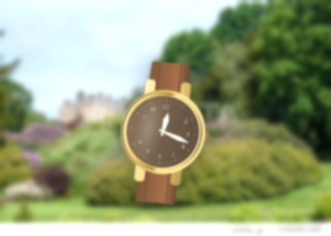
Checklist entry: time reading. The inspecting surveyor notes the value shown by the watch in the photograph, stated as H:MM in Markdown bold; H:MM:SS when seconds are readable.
**12:18**
